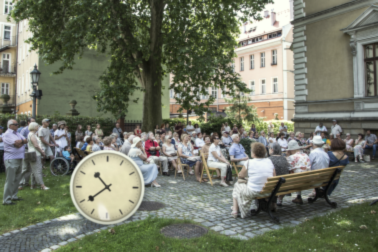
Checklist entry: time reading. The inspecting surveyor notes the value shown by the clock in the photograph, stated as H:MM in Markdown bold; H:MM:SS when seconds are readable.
**10:39**
